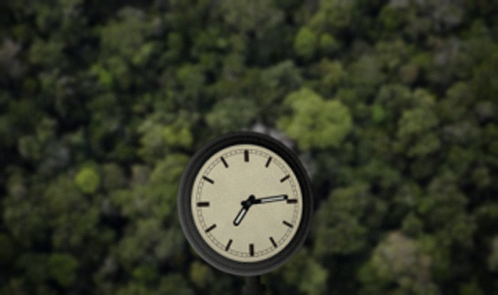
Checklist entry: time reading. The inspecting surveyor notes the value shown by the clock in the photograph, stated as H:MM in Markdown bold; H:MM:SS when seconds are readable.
**7:14**
